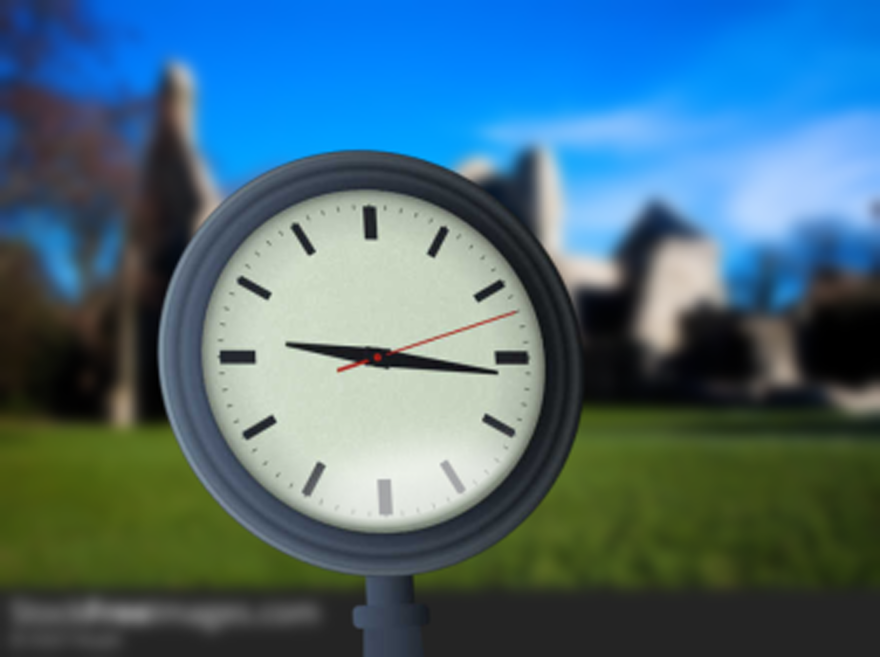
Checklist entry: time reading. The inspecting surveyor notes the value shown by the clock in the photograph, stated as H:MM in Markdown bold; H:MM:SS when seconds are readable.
**9:16:12**
